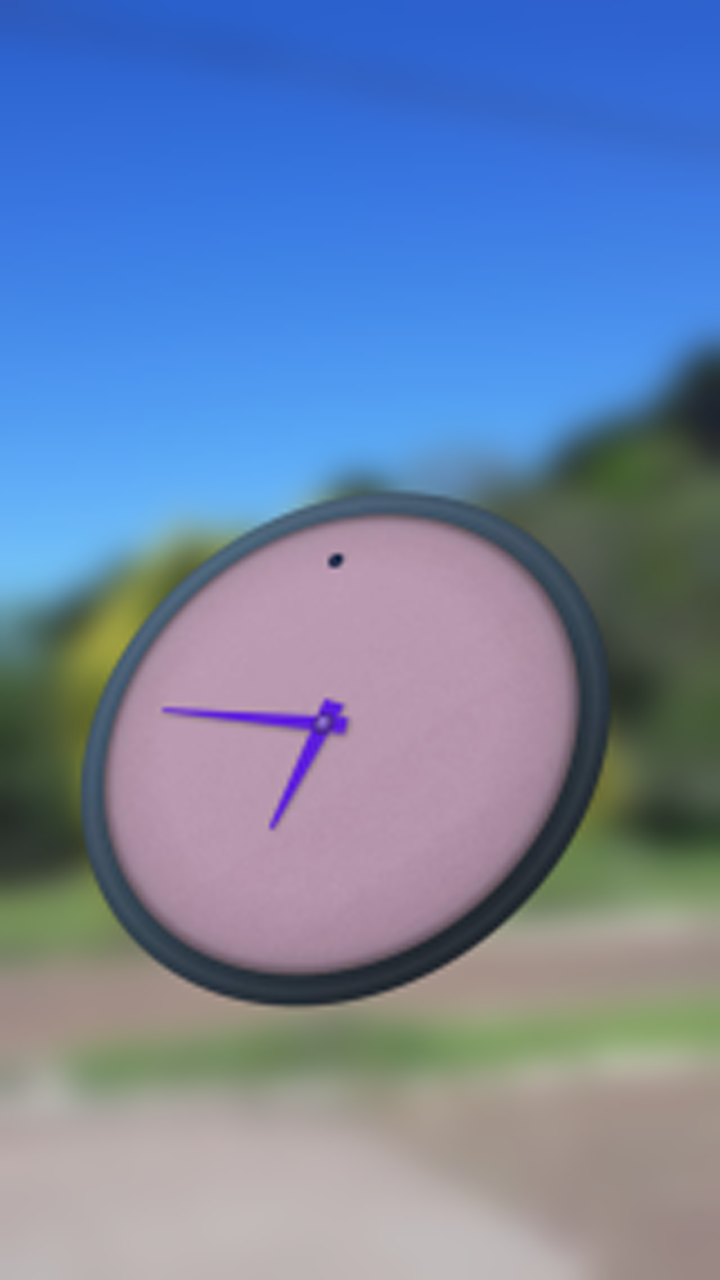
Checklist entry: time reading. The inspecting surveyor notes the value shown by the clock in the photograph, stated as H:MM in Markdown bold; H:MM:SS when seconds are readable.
**6:47**
